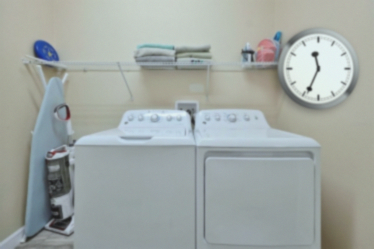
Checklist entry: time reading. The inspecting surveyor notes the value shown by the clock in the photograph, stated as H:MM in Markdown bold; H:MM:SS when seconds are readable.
**11:34**
